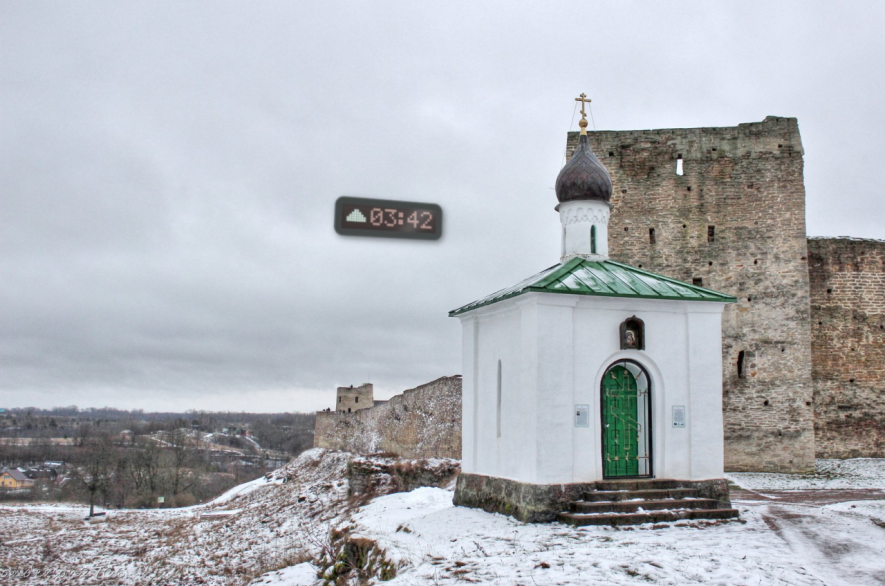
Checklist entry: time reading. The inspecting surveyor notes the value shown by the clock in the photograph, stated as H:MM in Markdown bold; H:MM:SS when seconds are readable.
**3:42**
